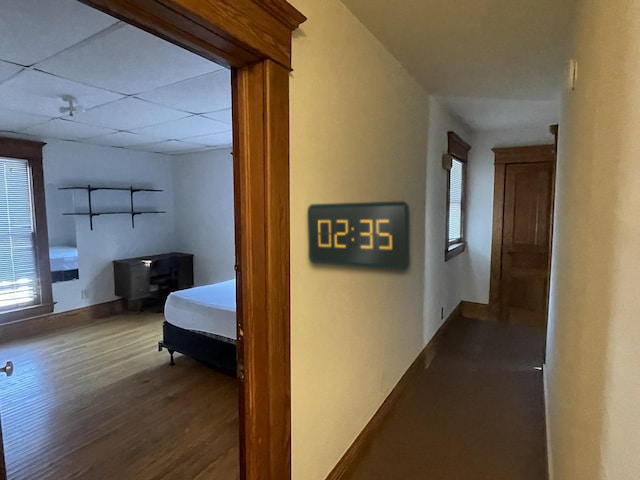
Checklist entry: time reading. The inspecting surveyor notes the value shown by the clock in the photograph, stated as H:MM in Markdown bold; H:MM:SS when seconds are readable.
**2:35**
